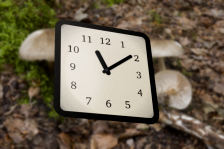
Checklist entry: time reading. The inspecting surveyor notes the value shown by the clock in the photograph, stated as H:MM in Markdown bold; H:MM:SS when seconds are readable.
**11:09**
